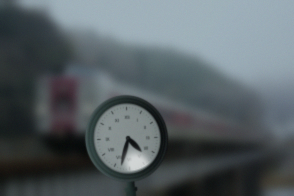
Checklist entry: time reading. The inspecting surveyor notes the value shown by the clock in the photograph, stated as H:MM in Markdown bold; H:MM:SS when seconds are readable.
**4:33**
